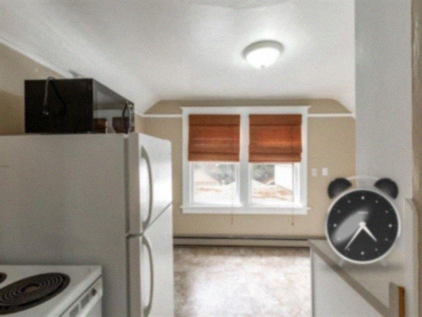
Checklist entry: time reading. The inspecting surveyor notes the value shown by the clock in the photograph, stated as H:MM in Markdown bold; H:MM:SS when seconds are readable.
**4:36**
